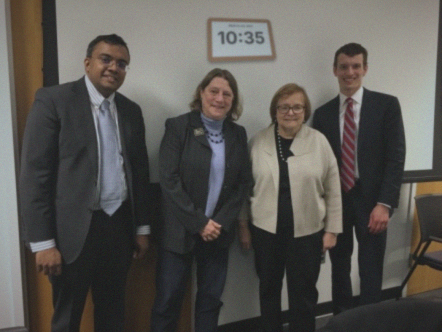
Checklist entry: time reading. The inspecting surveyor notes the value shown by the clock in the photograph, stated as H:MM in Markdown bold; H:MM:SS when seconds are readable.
**10:35**
